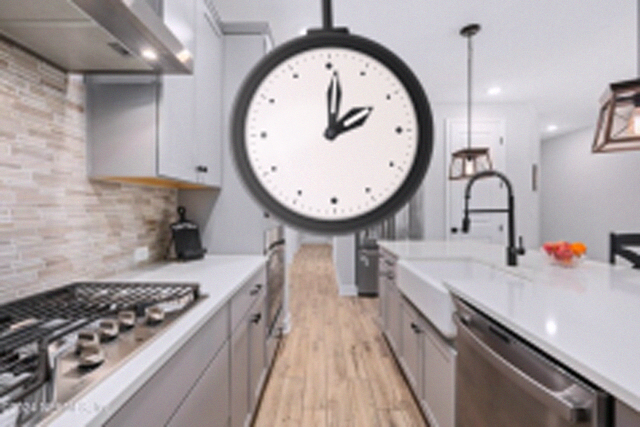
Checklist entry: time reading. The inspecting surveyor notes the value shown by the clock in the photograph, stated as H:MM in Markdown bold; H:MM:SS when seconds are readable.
**2:01**
